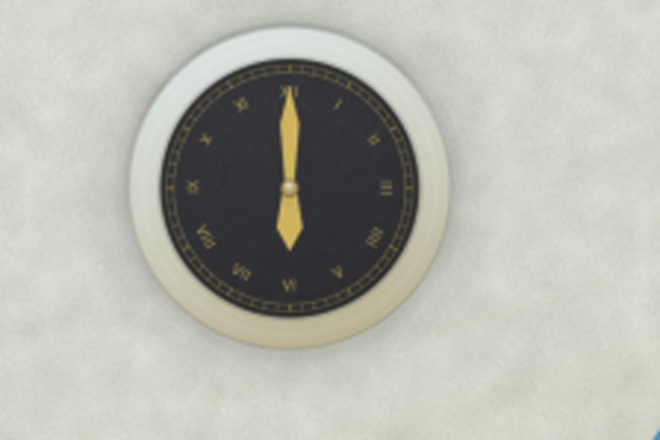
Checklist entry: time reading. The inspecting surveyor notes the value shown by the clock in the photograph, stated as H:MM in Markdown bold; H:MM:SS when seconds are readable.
**6:00**
